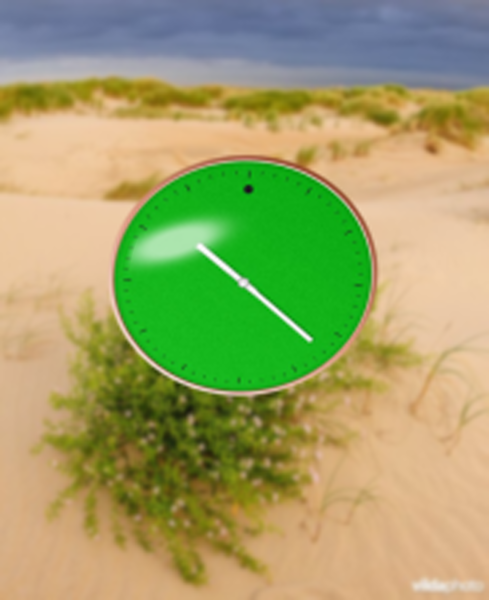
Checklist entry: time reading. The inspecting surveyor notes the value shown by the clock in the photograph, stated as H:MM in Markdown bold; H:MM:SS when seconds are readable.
**10:22**
